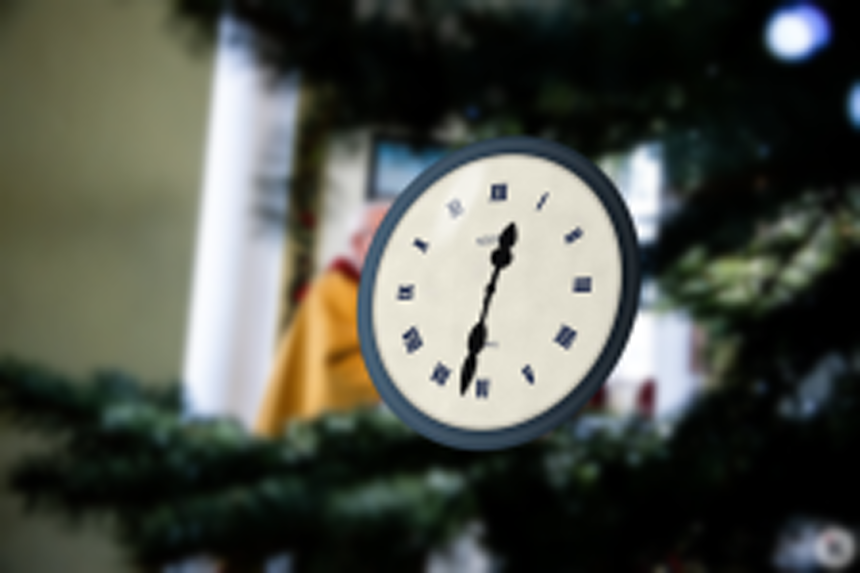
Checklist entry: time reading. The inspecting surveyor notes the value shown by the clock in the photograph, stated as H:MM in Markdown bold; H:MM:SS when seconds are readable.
**12:32**
